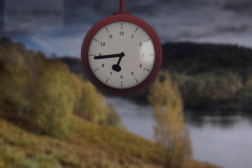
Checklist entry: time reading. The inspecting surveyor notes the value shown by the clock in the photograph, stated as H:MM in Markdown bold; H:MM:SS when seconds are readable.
**6:44**
